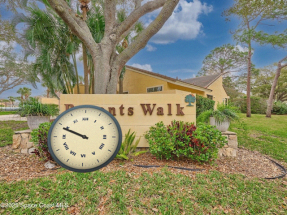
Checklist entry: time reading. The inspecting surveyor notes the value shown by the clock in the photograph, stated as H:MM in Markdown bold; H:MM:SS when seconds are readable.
**9:49**
